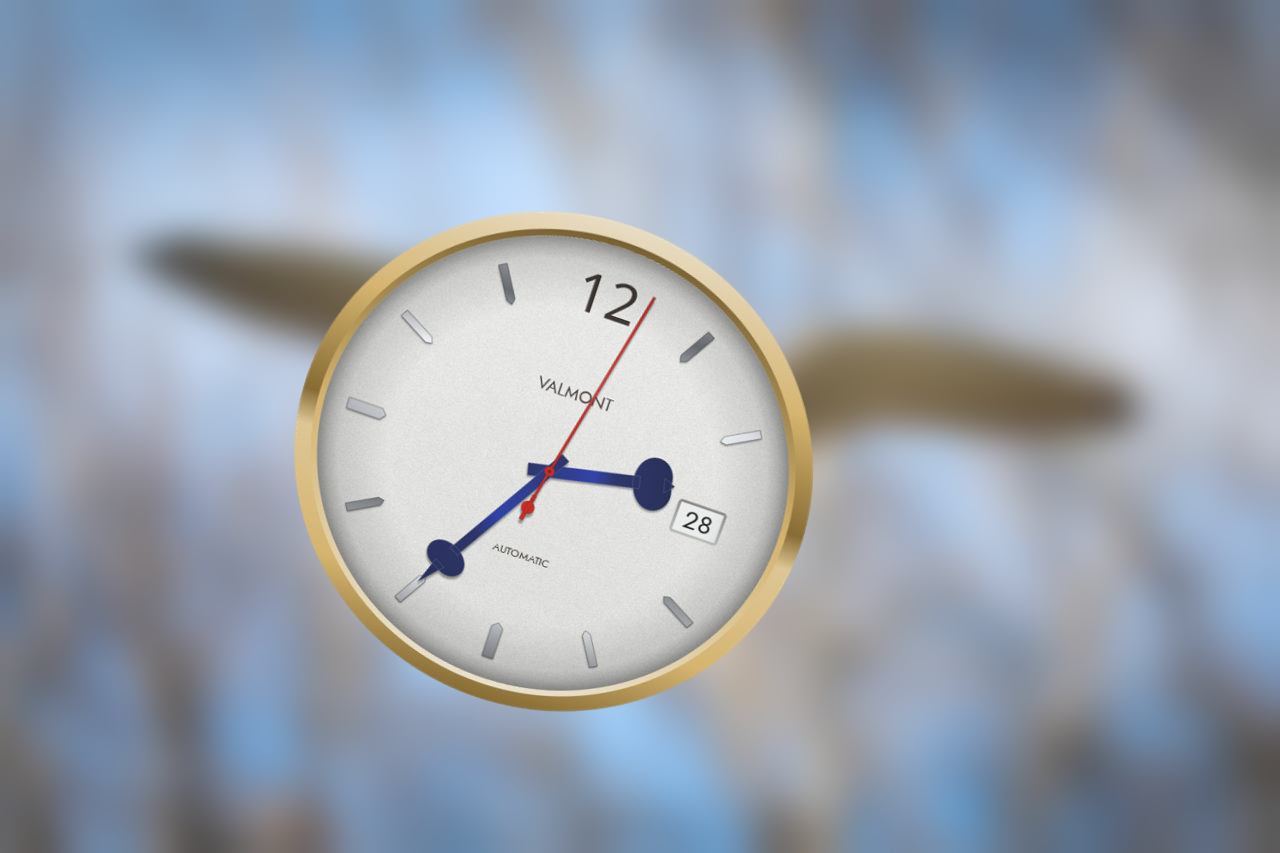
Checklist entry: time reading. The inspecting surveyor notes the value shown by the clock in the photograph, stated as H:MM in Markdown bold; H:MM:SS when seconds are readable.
**2:35:02**
